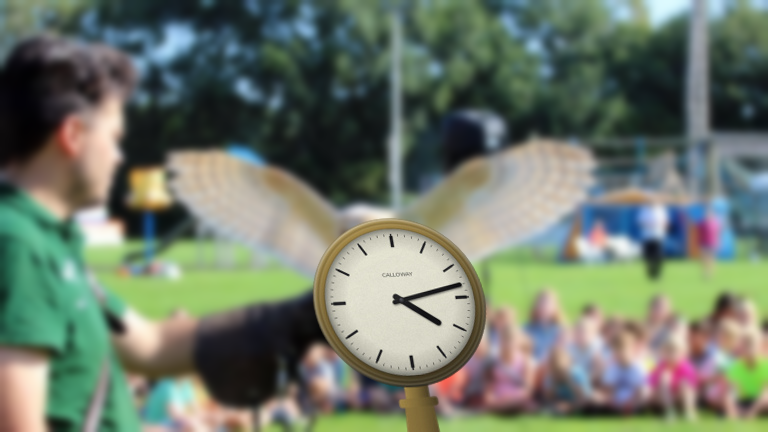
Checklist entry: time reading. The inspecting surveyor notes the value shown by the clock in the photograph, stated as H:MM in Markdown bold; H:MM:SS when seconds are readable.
**4:13**
